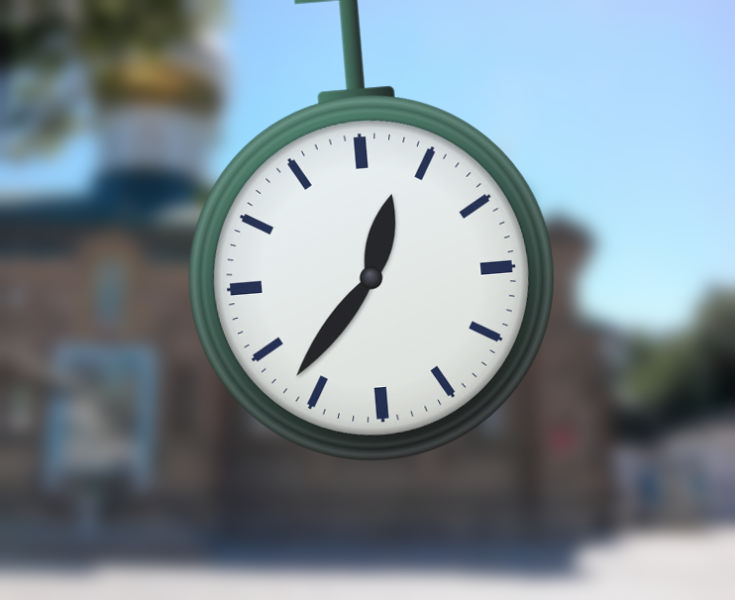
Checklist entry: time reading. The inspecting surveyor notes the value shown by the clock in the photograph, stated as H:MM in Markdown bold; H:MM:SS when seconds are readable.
**12:37**
